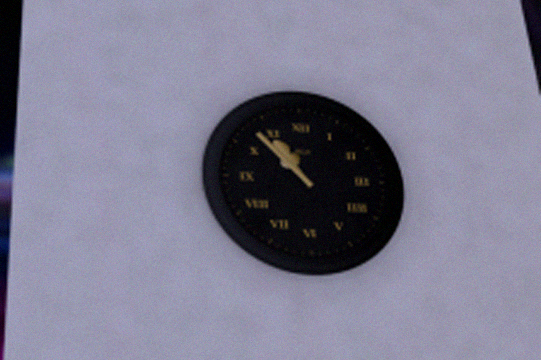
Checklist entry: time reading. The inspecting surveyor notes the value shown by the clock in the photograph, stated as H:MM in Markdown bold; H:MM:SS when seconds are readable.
**10:53**
